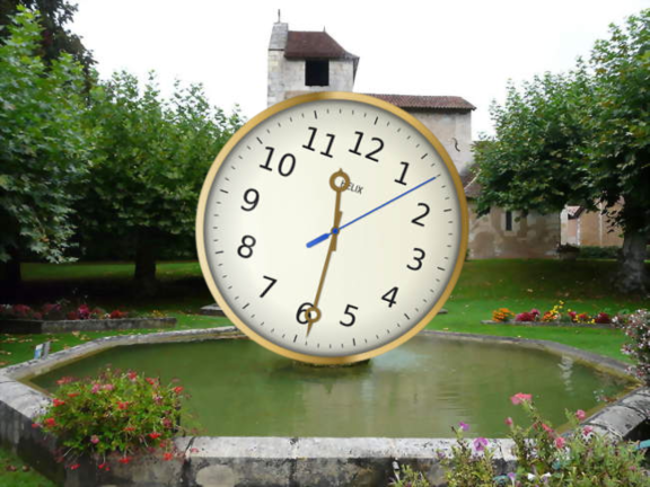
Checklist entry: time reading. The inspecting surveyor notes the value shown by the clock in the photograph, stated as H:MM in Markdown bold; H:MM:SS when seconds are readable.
**11:29:07**
